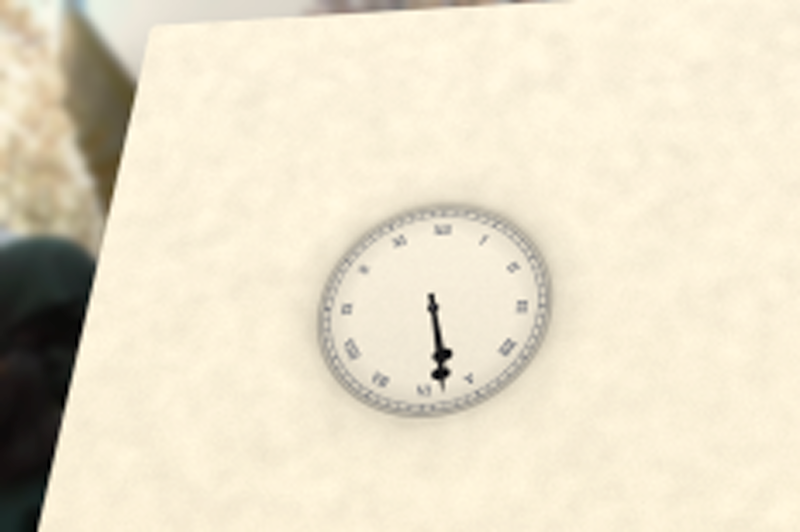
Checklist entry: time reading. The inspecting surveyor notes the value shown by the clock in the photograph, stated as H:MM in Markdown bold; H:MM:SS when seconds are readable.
**5:28**
